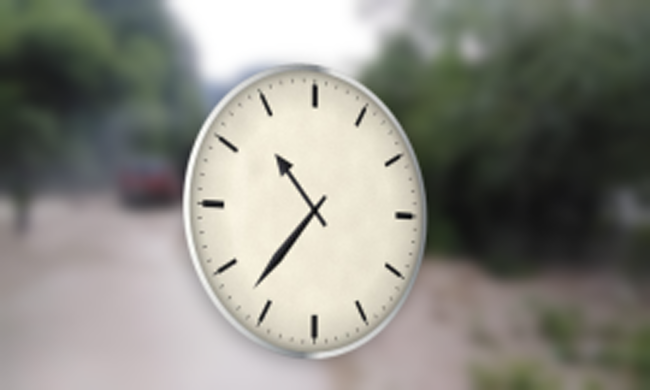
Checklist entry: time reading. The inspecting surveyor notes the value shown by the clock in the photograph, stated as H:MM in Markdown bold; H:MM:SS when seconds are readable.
**10:37**
